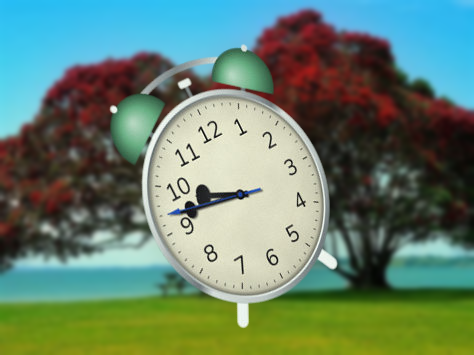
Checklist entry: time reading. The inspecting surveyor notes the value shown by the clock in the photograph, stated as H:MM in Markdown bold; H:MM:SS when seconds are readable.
**9:46:47**
